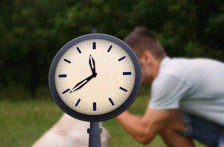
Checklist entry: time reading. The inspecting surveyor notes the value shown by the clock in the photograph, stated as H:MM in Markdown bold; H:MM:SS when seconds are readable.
**11:39**
